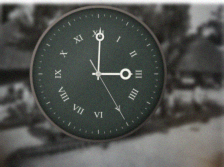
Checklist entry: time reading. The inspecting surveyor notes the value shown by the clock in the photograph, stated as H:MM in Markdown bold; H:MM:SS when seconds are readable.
**3:00:25**
